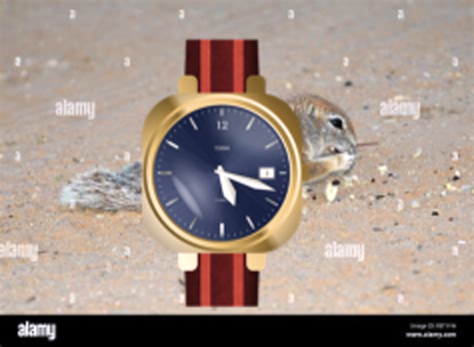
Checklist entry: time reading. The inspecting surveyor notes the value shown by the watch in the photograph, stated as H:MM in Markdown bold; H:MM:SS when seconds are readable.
**5:18**
